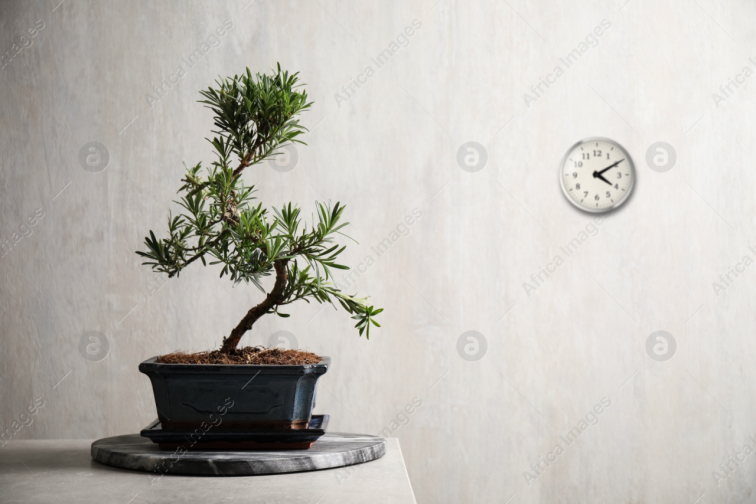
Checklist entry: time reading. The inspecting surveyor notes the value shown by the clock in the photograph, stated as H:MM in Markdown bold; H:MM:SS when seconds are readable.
**4:10**
